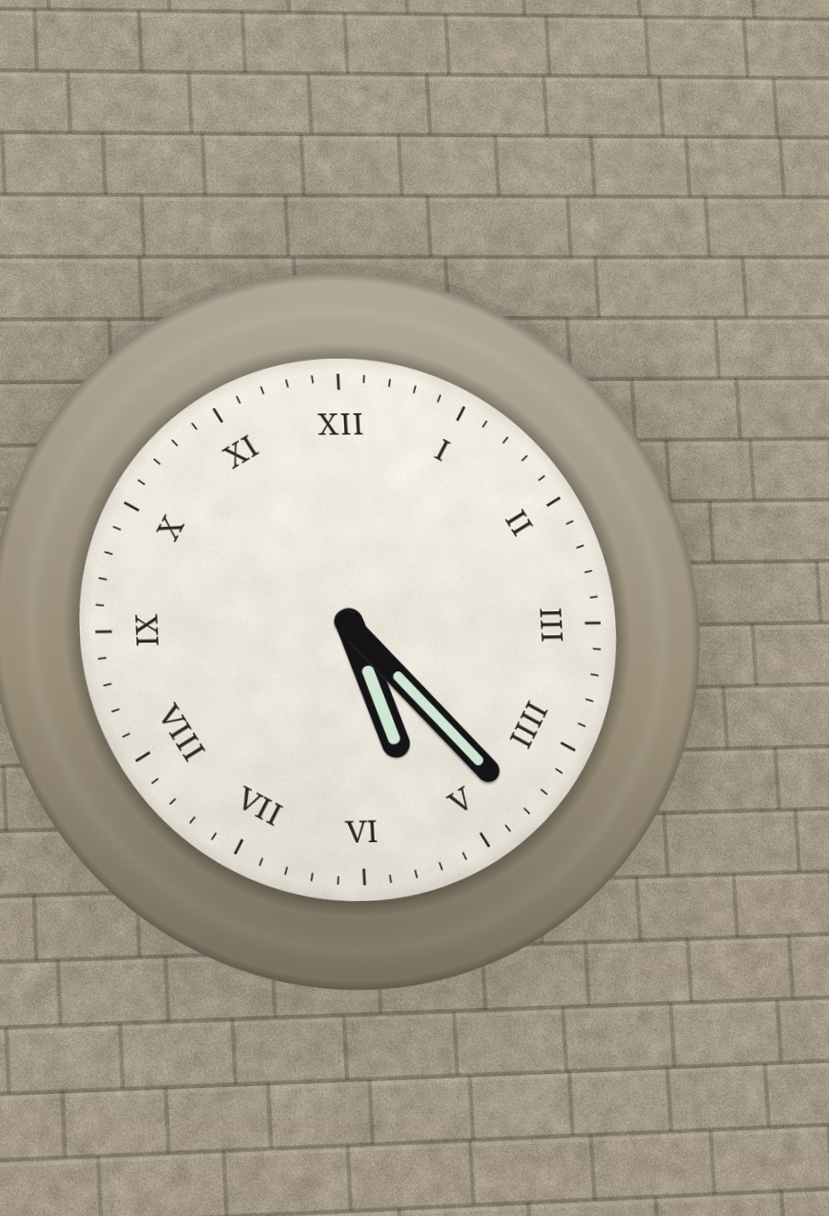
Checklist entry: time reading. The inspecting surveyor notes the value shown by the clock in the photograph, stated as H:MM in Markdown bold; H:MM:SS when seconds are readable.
**5:23**
